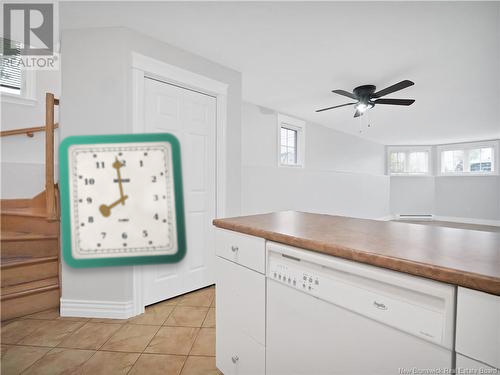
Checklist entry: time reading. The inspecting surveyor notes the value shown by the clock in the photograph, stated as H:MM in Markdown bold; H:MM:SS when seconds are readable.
**7:59**
